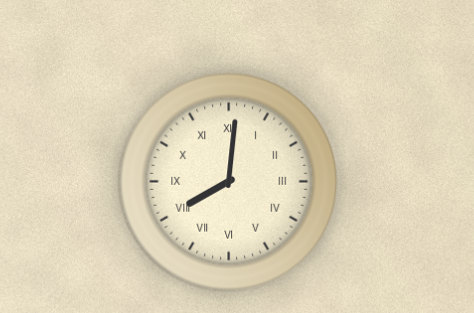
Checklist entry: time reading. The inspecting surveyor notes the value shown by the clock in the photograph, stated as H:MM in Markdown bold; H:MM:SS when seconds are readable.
**8:01**
